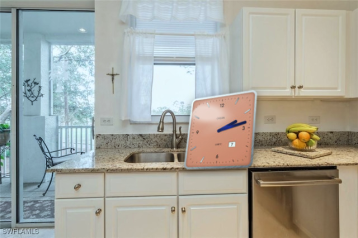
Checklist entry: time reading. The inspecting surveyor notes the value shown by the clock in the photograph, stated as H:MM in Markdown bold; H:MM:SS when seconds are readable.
**2:13**
